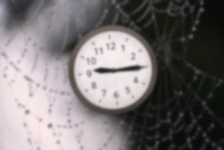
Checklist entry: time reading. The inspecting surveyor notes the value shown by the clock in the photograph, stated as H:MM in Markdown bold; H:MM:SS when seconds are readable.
**9:15**
